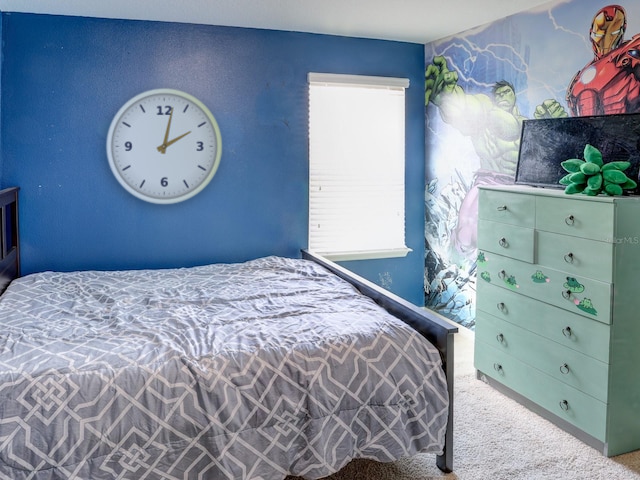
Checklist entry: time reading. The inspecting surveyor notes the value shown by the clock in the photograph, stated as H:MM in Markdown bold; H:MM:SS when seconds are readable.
**2:02**
